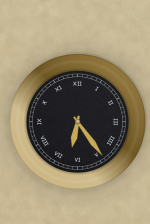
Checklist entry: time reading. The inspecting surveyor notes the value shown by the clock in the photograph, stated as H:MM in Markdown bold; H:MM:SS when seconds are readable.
**6:24**
